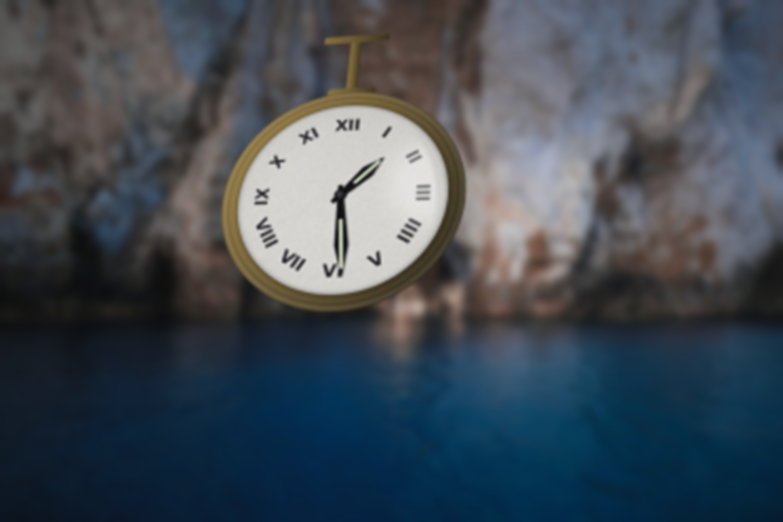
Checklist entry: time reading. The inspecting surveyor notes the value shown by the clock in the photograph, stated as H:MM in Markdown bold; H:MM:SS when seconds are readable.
**1:29**
